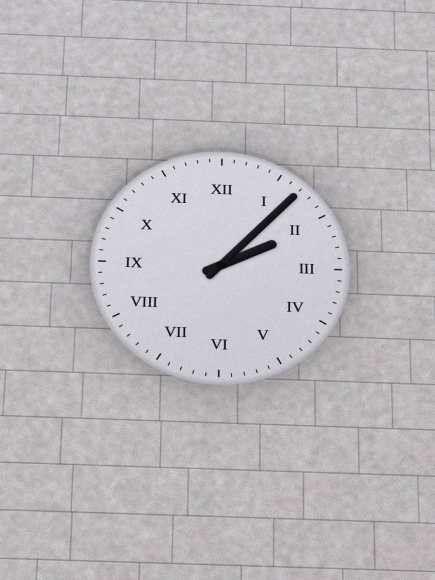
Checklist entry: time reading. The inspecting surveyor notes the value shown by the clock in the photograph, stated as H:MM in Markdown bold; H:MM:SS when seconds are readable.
**2:07**
